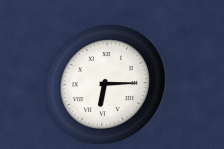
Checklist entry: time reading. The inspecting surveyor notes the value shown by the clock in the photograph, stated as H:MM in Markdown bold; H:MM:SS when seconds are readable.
**6:15**
